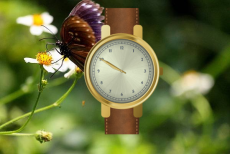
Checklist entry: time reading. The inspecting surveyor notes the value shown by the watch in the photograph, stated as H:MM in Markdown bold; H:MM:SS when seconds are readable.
**9:50**
